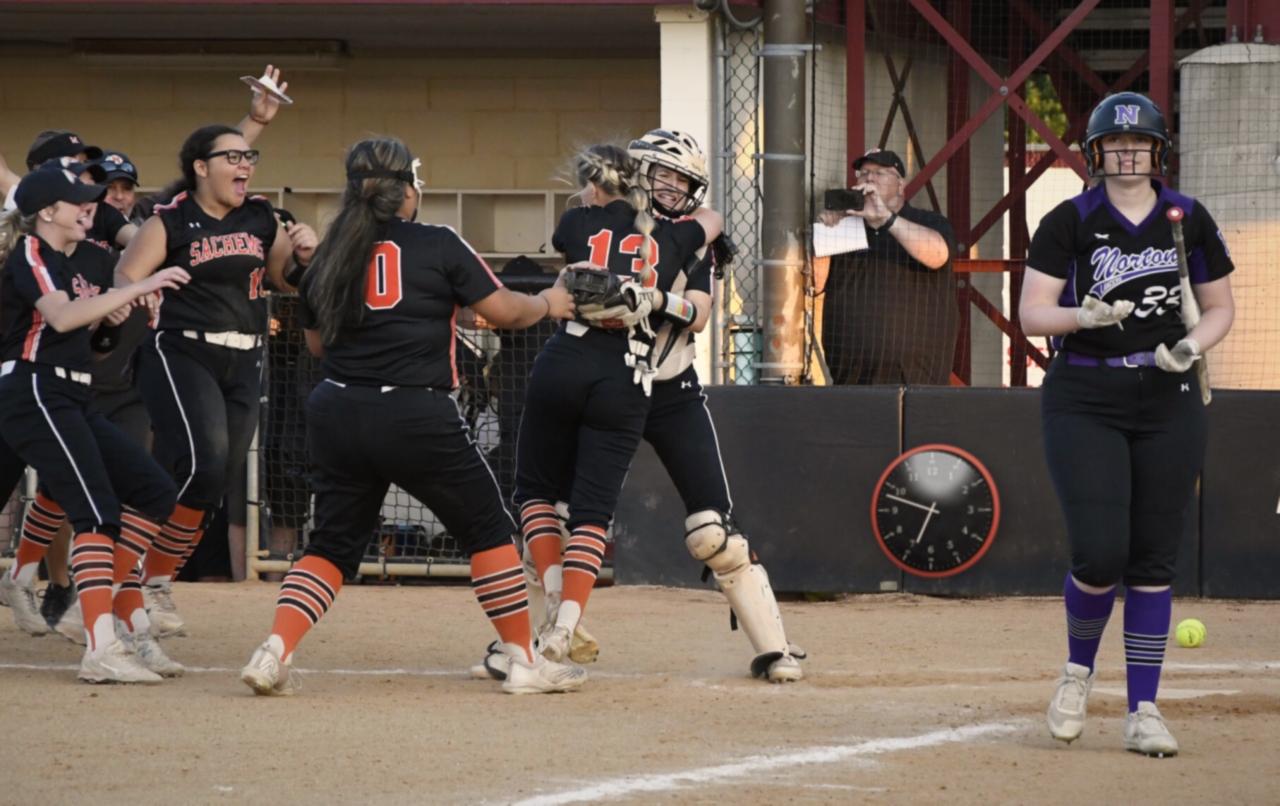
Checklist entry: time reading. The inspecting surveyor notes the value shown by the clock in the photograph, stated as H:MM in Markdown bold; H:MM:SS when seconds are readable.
**6:48**
